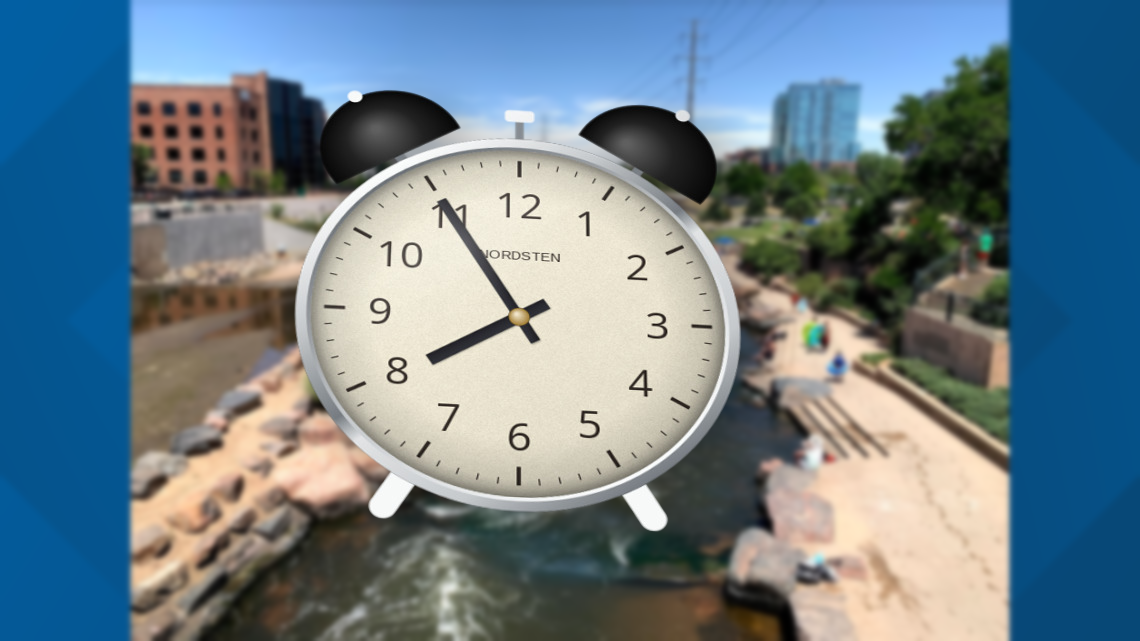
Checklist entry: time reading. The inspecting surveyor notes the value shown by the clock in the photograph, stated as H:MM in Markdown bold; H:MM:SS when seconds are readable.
**7:55**
